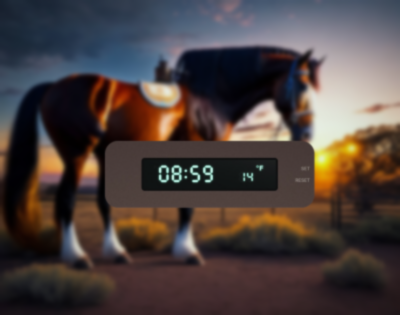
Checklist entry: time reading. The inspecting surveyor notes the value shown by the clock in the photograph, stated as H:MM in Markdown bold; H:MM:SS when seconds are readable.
**8:59**
